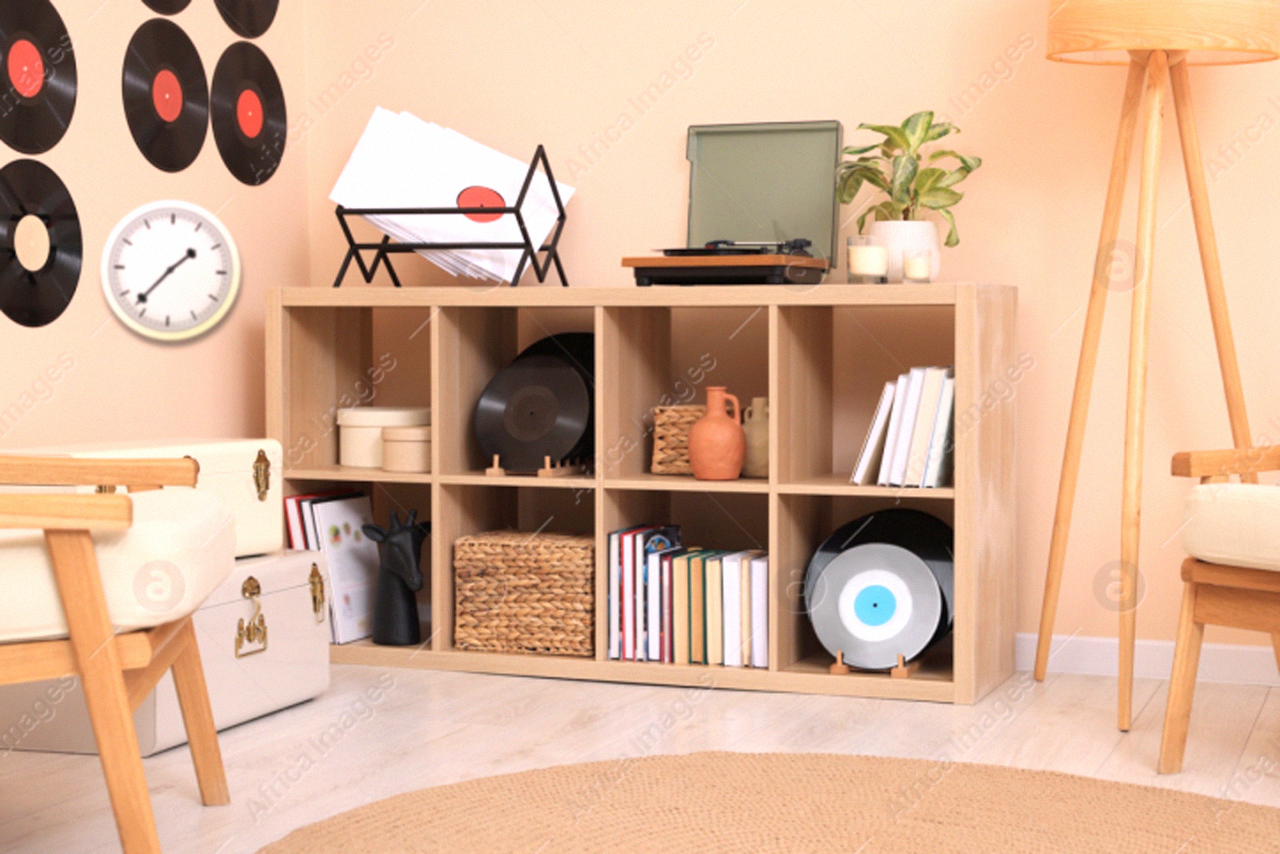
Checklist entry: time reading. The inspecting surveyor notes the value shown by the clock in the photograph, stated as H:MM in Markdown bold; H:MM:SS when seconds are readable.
**1:37**
